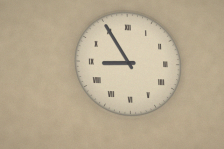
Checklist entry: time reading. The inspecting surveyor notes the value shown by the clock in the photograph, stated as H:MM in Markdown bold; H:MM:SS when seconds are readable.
**8:55**
